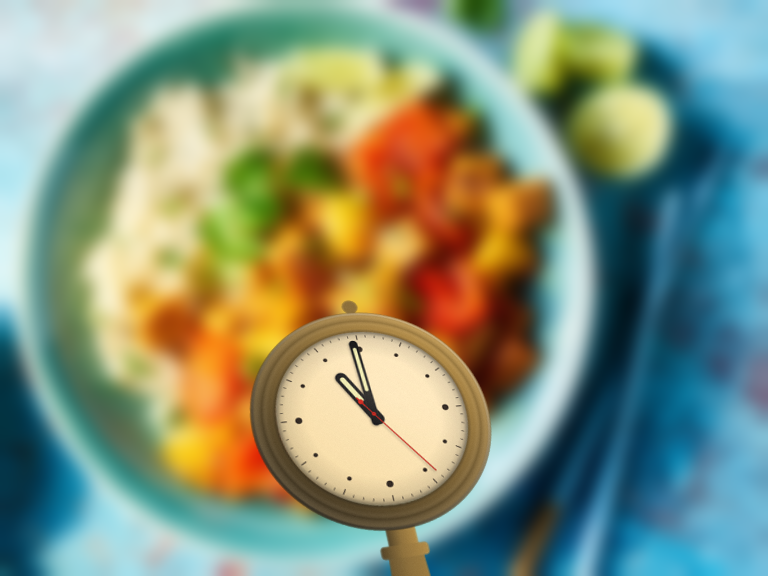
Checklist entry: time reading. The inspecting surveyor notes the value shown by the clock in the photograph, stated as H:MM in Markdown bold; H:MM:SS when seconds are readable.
**10:59:24**
